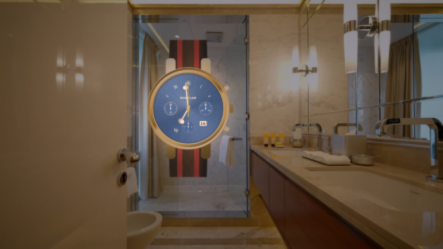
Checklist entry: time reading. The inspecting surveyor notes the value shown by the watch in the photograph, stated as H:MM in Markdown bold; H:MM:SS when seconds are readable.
**6:59**
